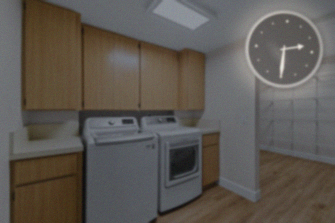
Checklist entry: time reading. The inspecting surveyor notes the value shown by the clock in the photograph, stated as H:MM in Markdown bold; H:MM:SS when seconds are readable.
**2:30**
